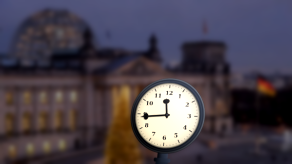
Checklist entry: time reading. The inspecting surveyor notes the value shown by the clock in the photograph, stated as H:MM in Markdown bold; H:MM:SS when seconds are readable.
**11:44**
